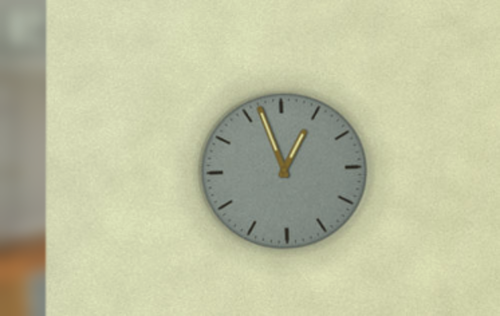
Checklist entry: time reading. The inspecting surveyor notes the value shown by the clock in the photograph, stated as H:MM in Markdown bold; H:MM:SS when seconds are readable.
**12:57**
